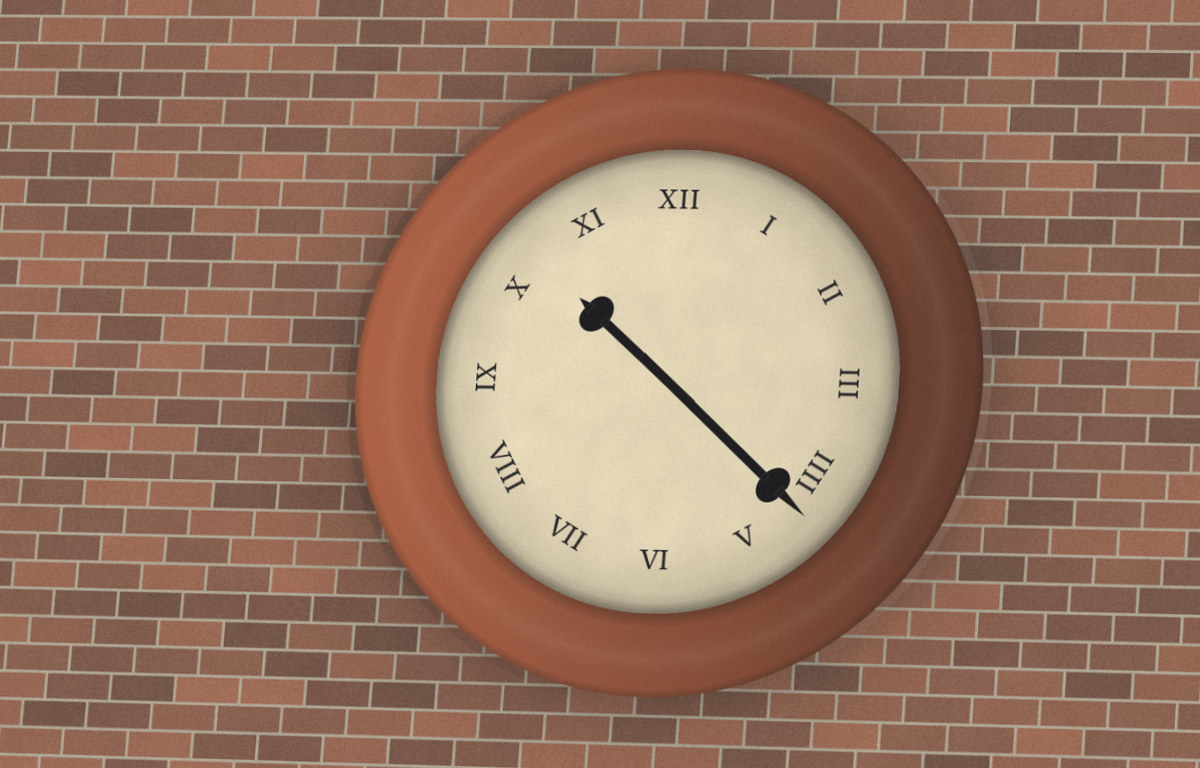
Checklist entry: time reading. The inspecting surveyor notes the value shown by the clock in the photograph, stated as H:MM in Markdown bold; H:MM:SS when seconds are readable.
**10:22**
